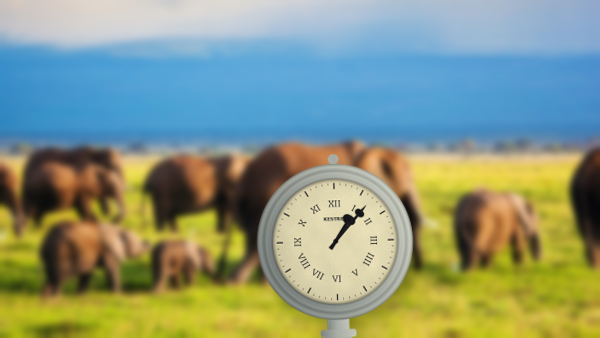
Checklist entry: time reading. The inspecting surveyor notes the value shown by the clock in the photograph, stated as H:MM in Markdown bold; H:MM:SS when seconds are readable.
**1:07**
